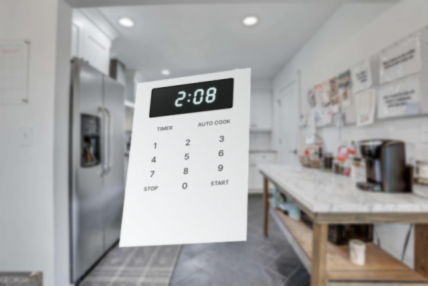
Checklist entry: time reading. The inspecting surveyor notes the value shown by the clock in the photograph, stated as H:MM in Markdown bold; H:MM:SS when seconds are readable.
**2:08**
